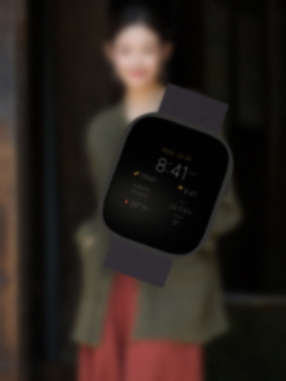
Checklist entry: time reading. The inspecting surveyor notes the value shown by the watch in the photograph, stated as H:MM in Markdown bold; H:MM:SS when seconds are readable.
**8:41**
